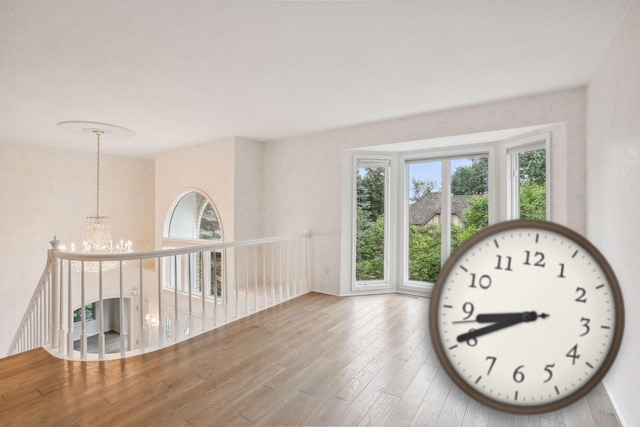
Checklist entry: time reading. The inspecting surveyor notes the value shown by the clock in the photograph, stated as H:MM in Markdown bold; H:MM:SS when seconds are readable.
**8:40:43**
